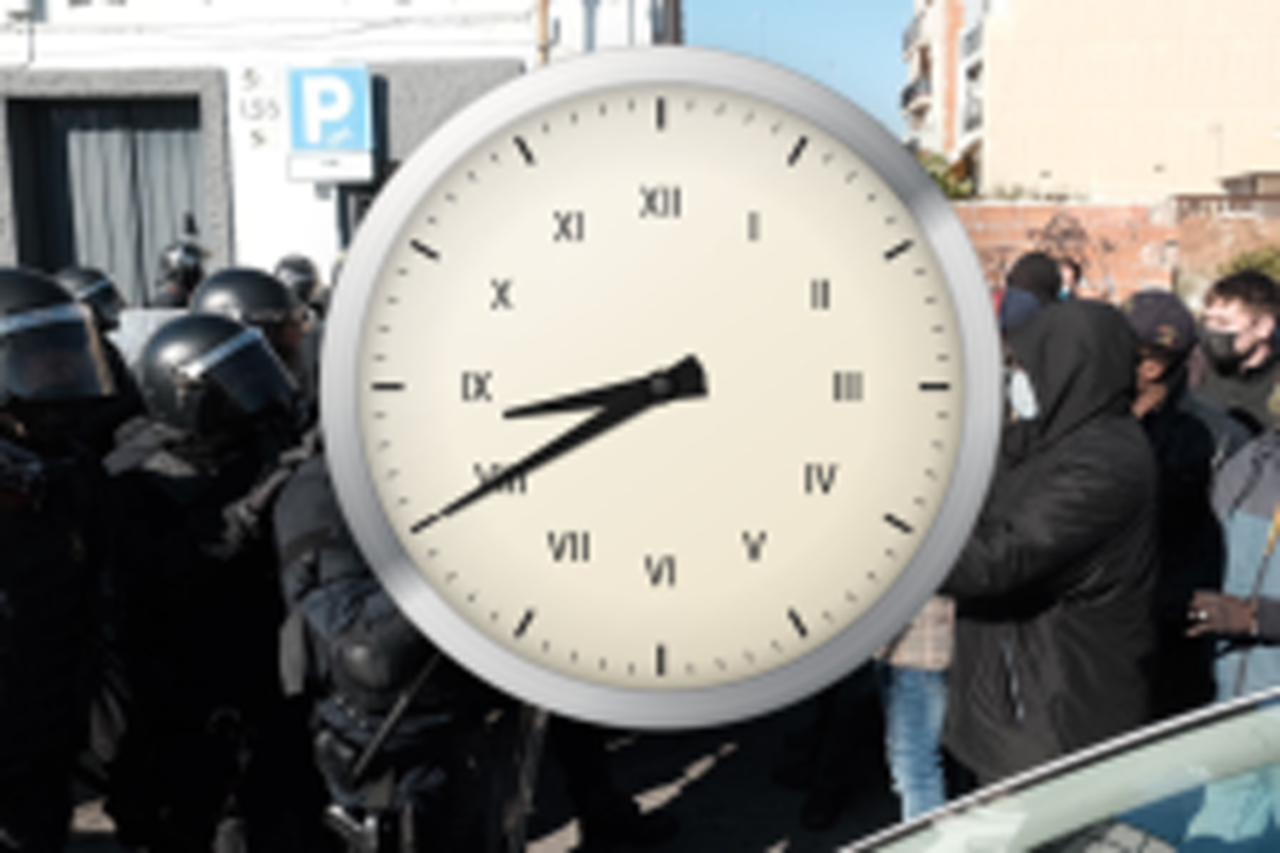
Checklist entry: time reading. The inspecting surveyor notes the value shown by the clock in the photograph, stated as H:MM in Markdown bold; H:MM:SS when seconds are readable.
**8:40**
